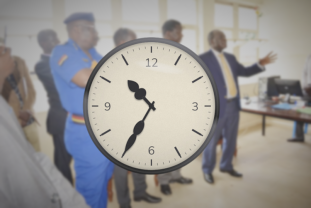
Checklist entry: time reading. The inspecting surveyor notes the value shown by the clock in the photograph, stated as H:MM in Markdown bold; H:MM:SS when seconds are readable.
**10:35**
